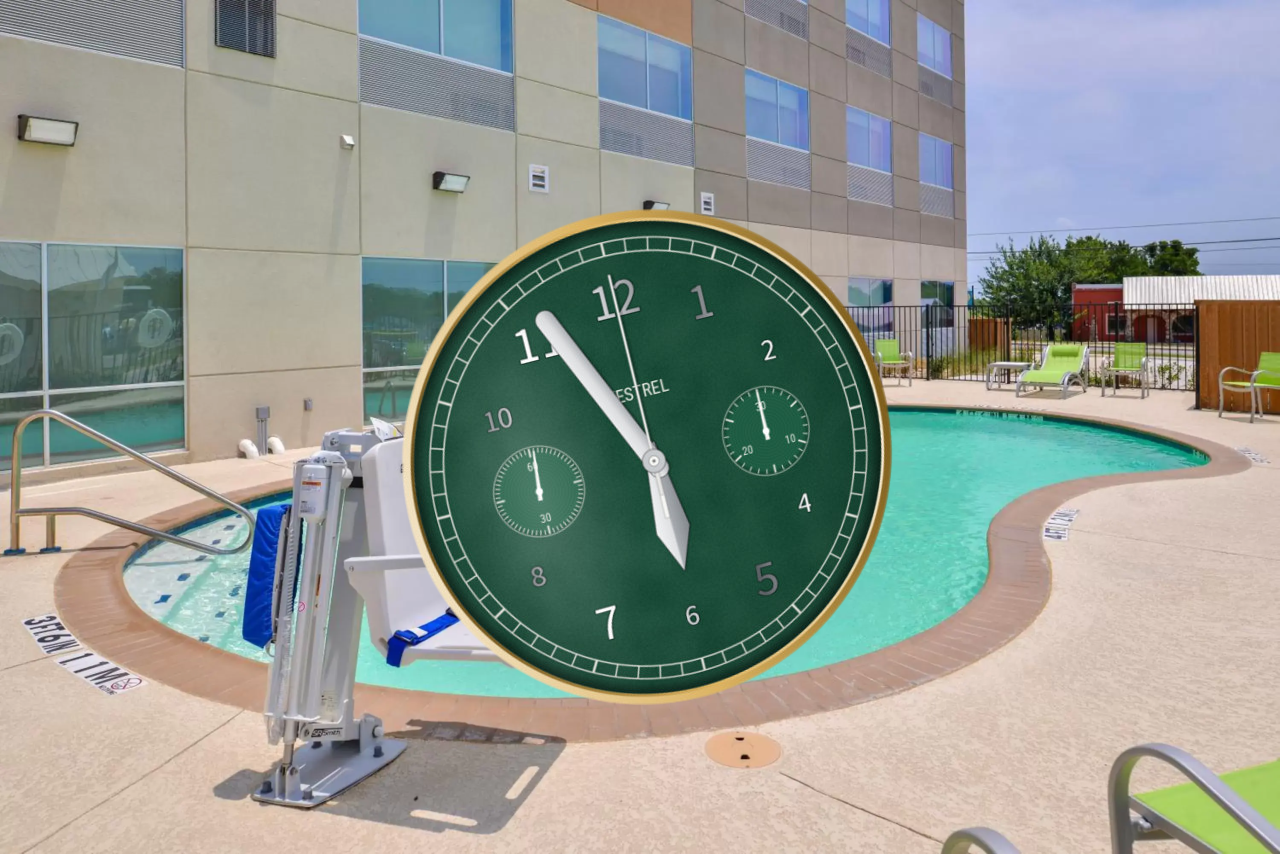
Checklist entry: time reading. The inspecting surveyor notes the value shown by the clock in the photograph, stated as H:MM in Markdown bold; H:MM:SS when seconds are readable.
**5:56:01**
